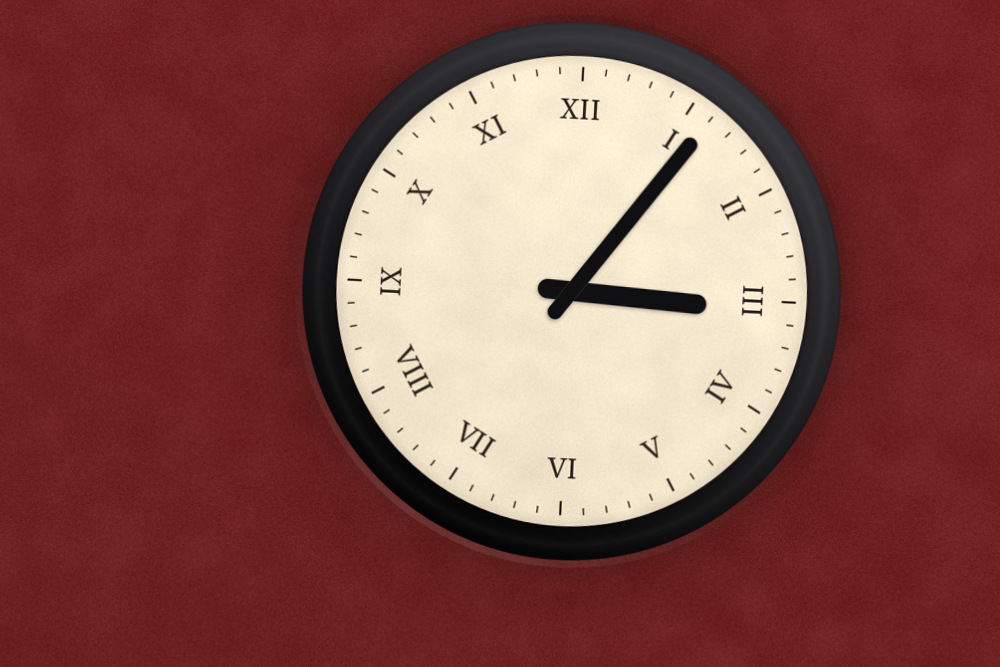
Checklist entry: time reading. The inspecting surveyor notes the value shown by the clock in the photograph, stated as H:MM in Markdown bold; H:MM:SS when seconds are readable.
**3:06**
